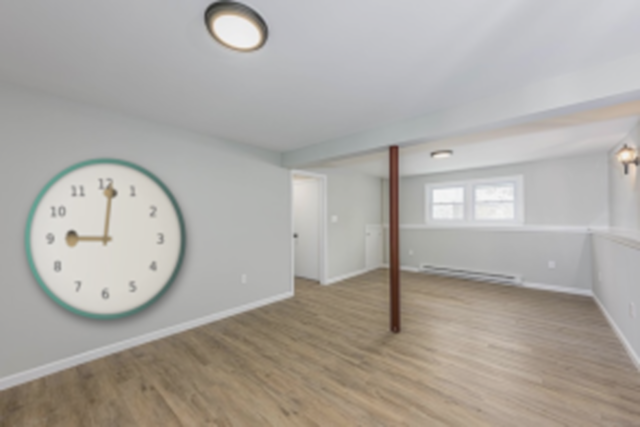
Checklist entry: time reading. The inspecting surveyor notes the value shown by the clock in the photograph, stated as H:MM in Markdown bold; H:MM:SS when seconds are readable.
**9:01**
